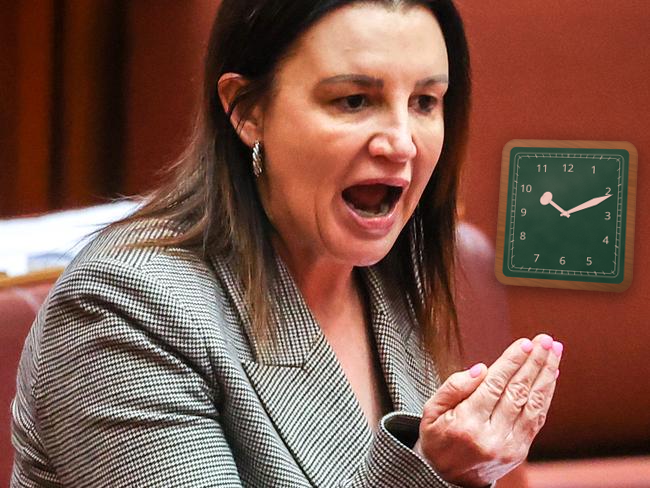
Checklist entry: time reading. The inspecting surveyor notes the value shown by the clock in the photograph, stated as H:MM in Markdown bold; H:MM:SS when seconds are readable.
**10:11**
